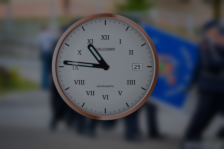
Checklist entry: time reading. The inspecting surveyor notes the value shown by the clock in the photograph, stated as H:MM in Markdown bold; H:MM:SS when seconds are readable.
**10:46**
